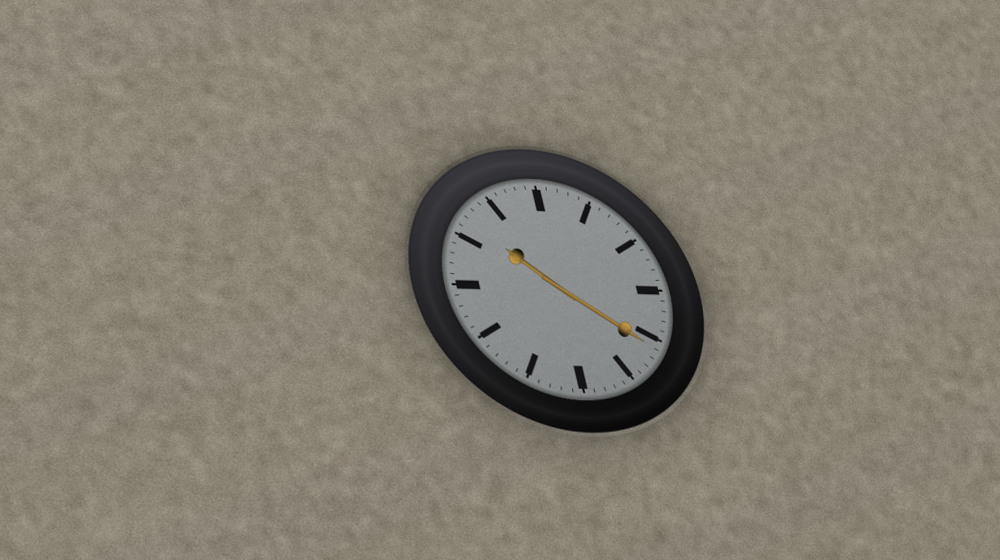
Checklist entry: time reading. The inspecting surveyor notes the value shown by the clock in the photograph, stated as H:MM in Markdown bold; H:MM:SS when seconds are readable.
**10:21**
